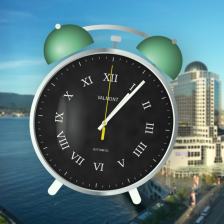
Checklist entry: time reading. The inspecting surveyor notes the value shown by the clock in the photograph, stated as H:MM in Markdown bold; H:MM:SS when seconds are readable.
**1:06:00**
